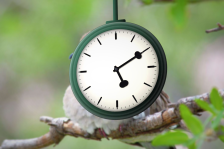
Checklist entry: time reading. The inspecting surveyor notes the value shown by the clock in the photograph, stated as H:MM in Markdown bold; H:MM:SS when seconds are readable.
**5:10**
